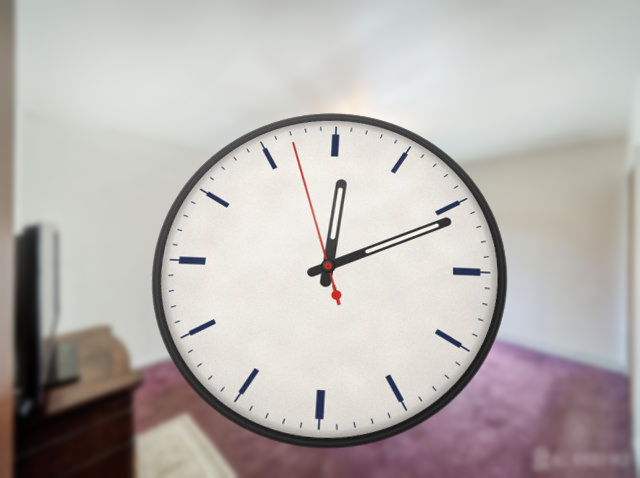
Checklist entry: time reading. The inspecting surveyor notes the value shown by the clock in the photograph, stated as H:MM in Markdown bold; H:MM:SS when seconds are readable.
**12:10:57**
